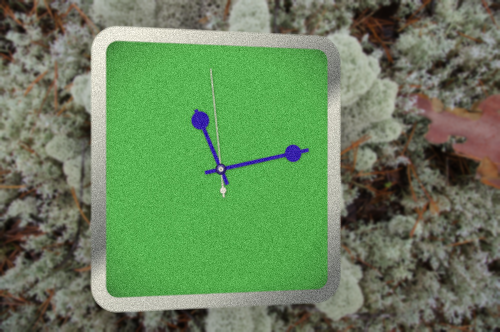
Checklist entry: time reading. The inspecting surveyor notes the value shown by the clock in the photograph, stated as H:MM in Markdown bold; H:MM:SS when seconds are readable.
**11:12:59**
